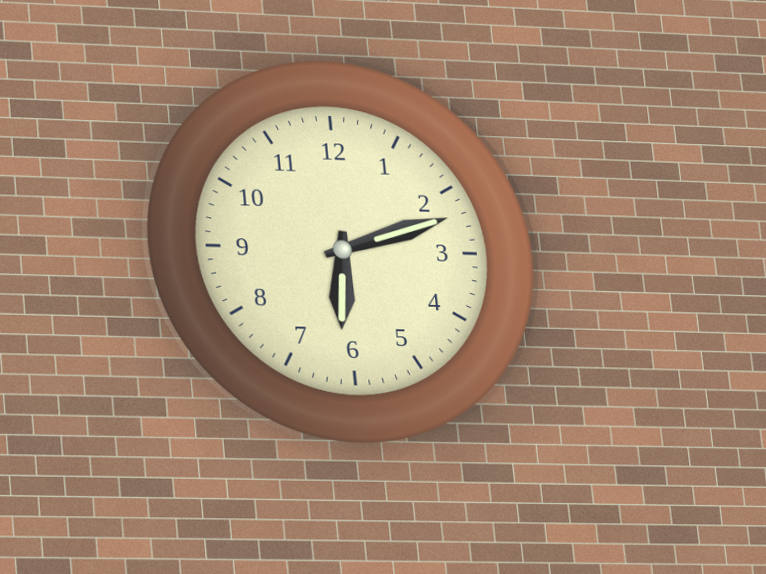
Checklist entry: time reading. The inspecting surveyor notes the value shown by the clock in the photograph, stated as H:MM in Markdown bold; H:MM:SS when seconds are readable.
**6:12**
